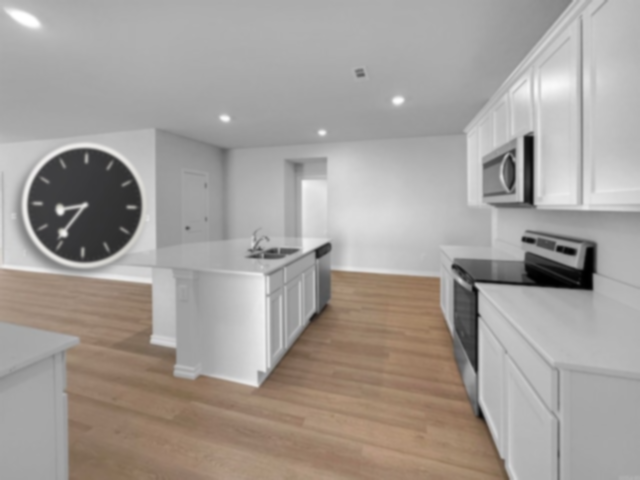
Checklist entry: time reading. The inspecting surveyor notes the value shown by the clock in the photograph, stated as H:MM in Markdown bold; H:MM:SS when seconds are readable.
**8:36**
